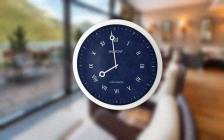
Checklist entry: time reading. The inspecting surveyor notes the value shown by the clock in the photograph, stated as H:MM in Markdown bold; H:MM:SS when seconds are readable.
**7:59**
